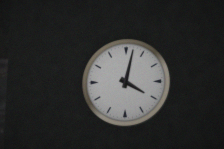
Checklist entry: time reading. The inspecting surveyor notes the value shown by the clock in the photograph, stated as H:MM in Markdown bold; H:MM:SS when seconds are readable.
**4:02**
